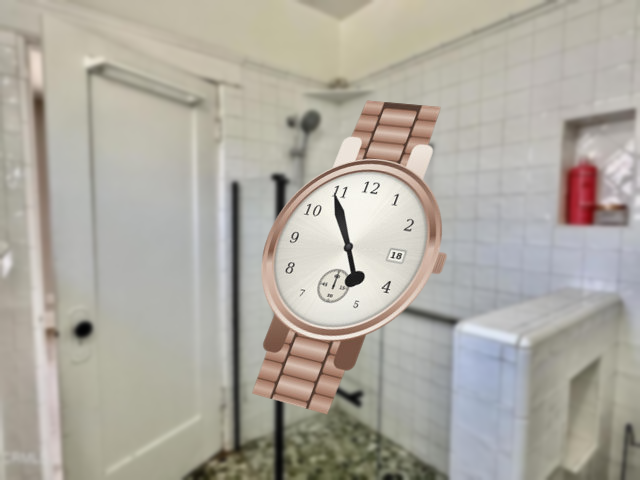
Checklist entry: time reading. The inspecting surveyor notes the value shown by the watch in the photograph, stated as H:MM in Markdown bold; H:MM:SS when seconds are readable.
**4:54**
